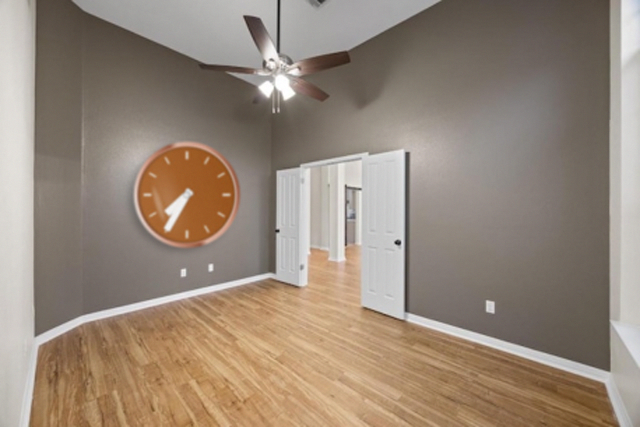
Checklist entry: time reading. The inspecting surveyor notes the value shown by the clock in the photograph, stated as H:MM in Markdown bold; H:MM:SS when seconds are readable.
**7:35**
